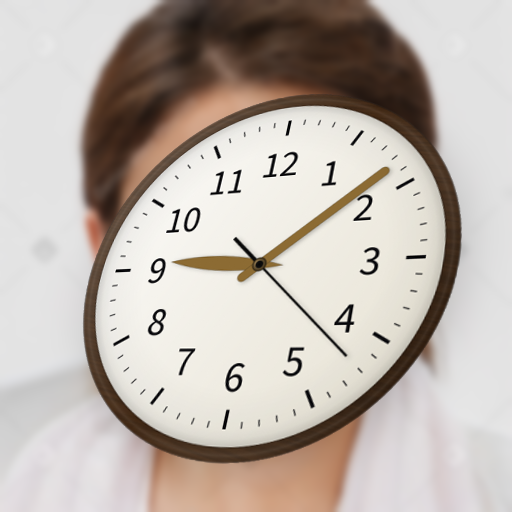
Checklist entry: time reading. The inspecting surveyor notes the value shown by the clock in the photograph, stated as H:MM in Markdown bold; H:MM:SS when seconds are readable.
**9:08:22**
